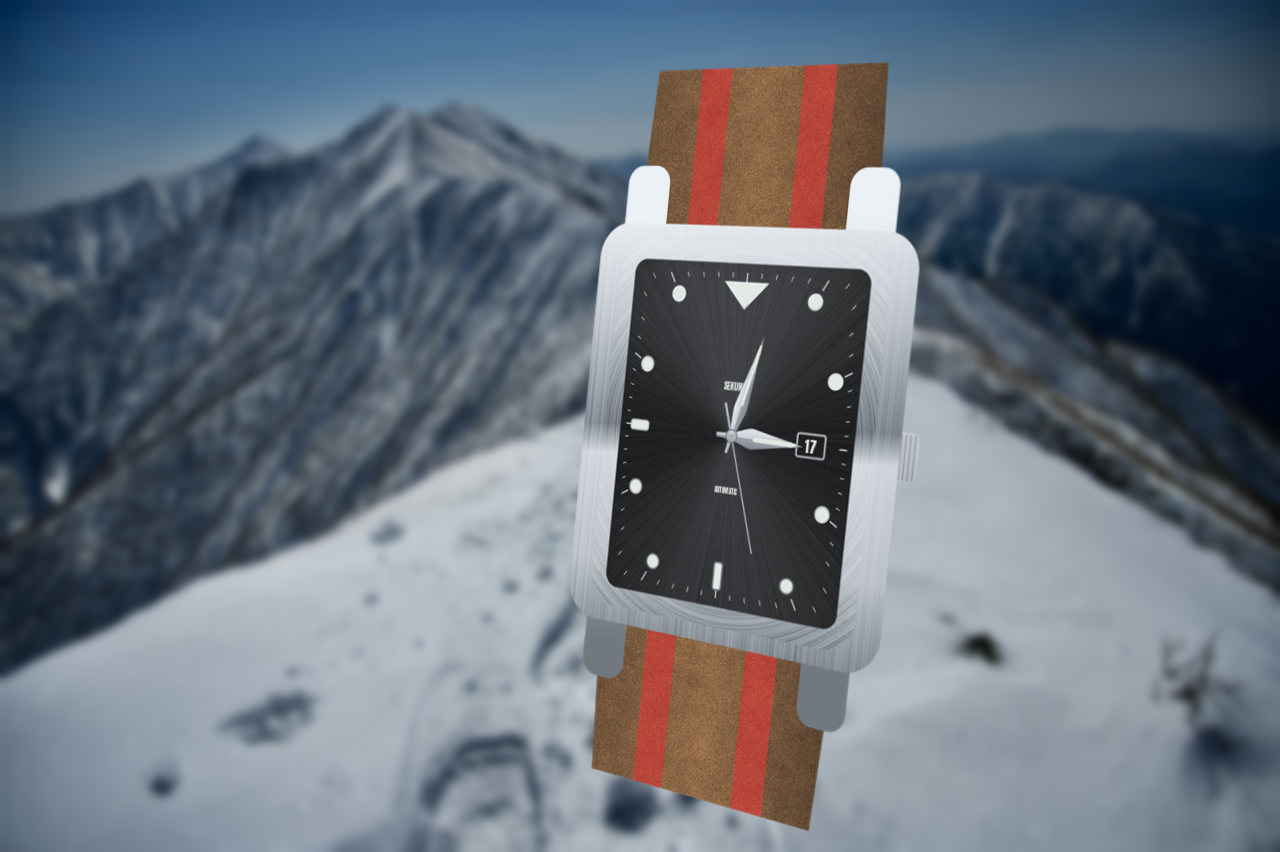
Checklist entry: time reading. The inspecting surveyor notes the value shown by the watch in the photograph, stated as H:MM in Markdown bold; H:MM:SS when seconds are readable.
**3:02:27**
